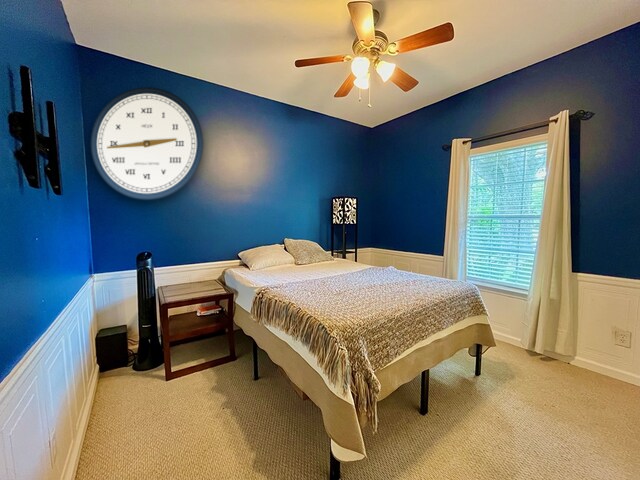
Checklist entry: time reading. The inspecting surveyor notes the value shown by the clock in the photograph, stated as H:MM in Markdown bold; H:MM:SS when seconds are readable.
**2:44**
